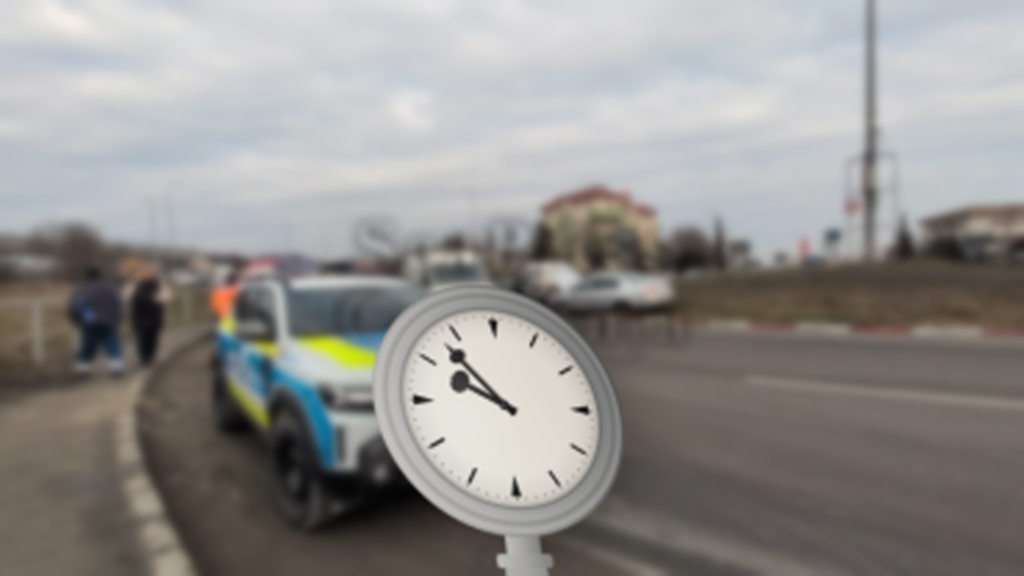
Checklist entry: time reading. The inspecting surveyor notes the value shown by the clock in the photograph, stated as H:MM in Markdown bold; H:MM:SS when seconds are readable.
**9:53**
